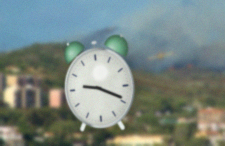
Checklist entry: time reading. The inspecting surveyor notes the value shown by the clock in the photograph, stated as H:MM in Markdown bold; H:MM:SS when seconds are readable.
**9:19**
